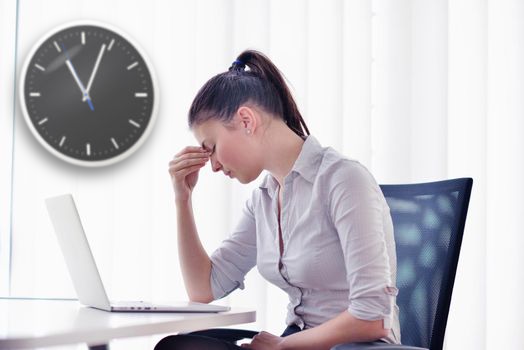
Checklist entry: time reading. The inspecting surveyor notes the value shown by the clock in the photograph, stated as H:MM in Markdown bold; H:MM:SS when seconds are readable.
**11:03:56**
